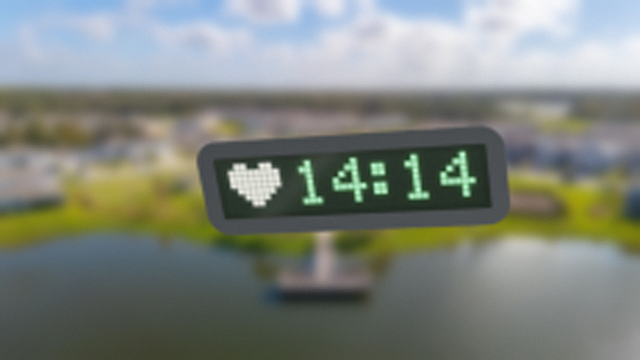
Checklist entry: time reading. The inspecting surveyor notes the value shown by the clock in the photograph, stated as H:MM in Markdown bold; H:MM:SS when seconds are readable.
**14:14**
